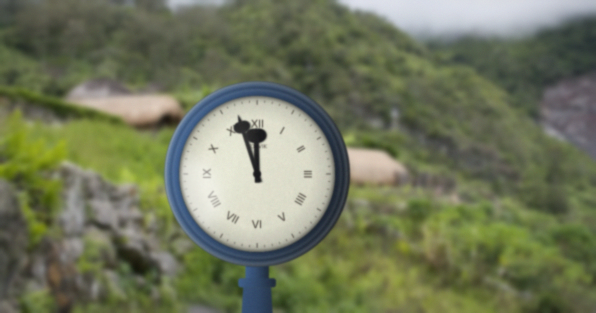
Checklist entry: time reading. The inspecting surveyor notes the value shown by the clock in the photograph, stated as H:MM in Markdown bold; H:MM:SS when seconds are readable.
**11:57**
